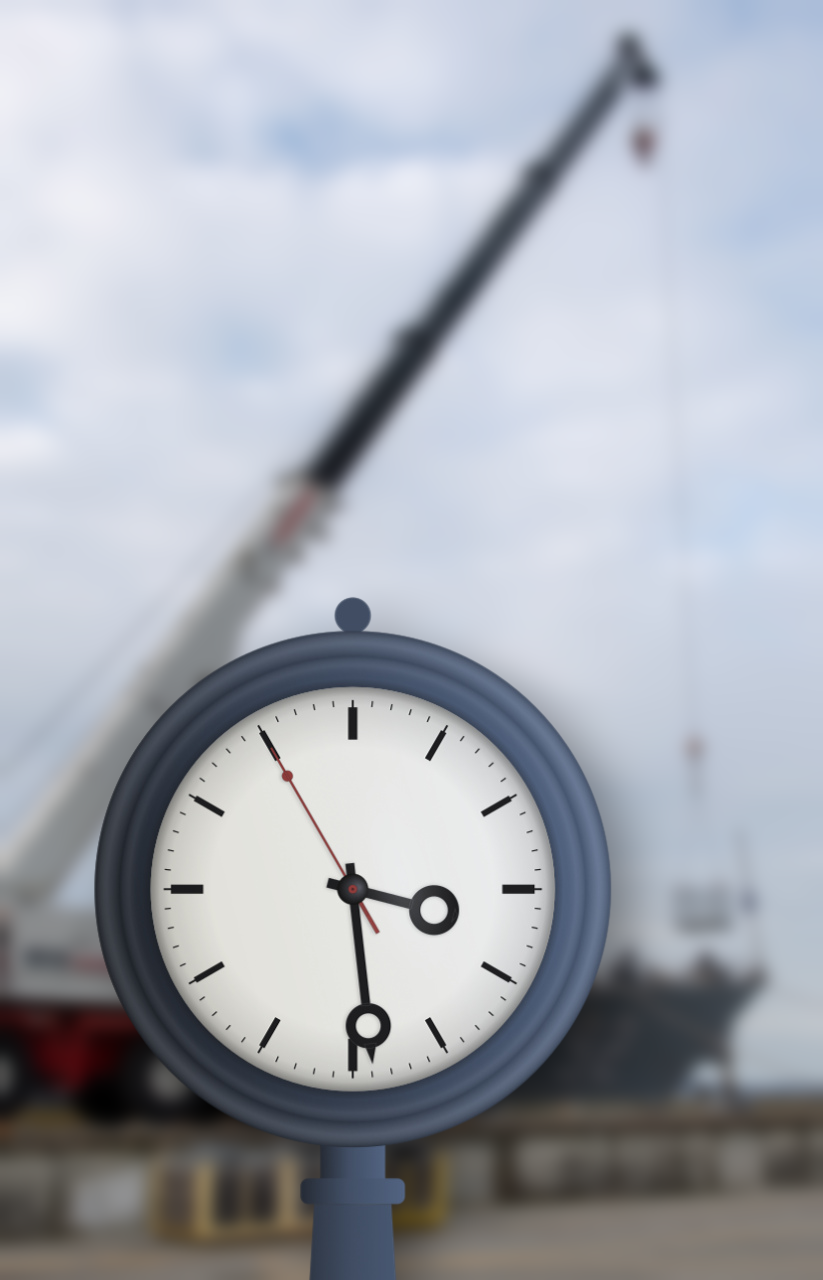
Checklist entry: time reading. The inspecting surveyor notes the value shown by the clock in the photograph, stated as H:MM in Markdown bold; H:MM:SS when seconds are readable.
**3:28:55**
